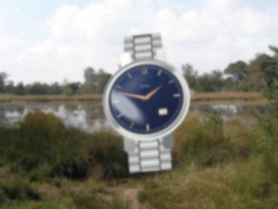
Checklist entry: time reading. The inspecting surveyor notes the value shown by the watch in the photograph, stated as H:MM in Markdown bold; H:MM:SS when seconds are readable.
**1:48**
